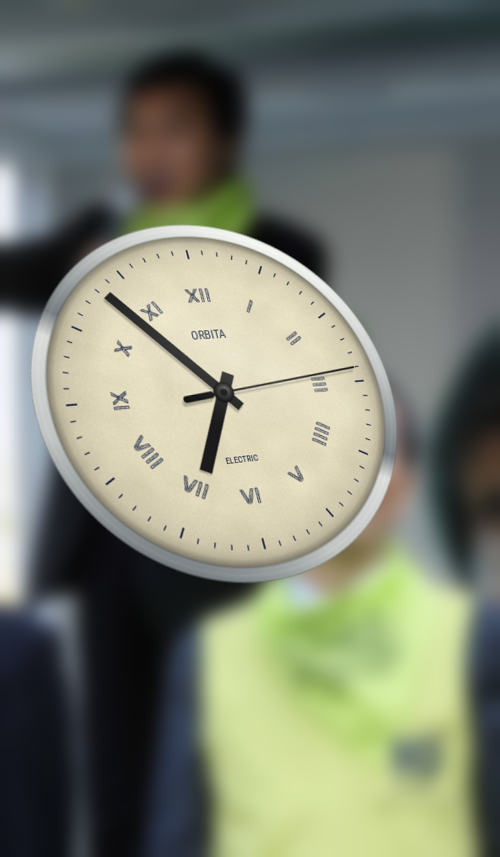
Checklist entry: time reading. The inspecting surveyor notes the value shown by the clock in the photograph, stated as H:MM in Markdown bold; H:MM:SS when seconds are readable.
**6:53:14**
